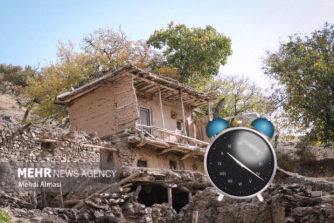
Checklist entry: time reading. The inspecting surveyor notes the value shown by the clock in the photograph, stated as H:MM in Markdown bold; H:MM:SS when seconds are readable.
**10:21**
